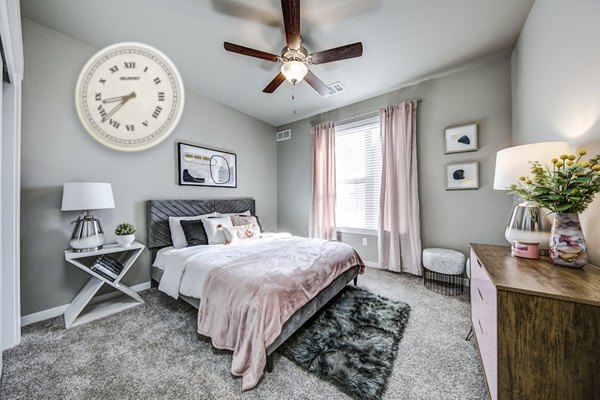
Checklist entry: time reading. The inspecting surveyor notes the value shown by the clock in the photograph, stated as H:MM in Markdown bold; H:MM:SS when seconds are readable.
**8:38**
